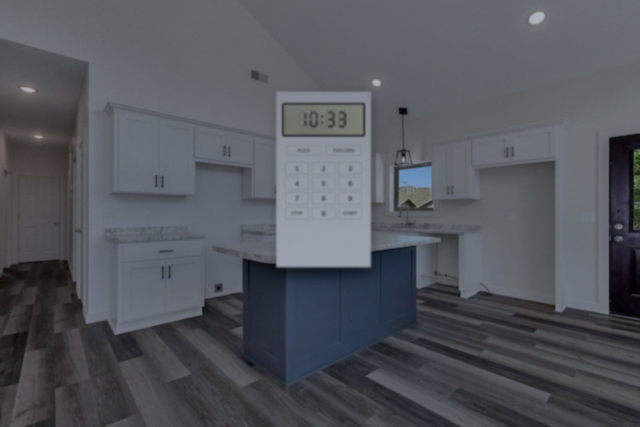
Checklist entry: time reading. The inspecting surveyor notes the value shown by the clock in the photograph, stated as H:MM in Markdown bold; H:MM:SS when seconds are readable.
**10:33**
